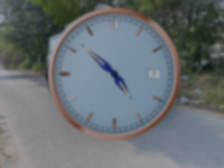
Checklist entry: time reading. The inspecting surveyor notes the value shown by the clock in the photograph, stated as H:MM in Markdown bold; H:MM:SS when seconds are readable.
**4:52**
